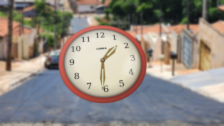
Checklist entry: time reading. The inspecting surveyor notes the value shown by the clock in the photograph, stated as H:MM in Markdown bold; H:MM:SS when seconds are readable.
**1:31**
